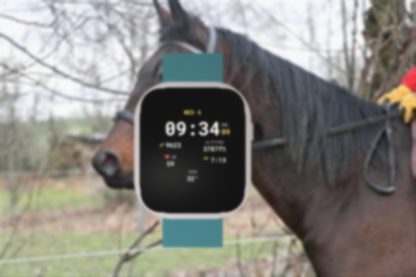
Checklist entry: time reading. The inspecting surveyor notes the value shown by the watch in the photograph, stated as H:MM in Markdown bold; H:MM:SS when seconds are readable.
**9:34**
